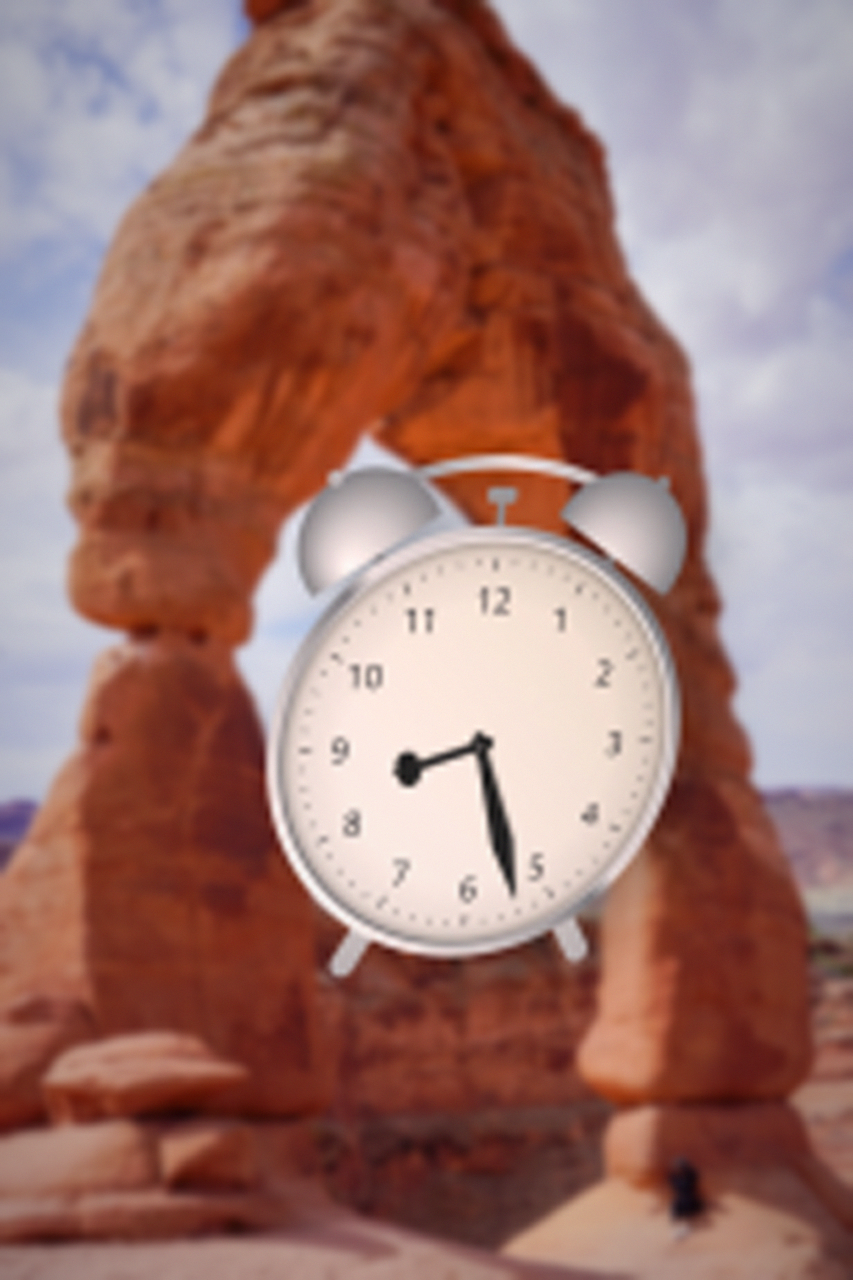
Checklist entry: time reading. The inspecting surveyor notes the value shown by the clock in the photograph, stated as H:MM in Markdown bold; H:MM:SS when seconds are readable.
**8:27**
